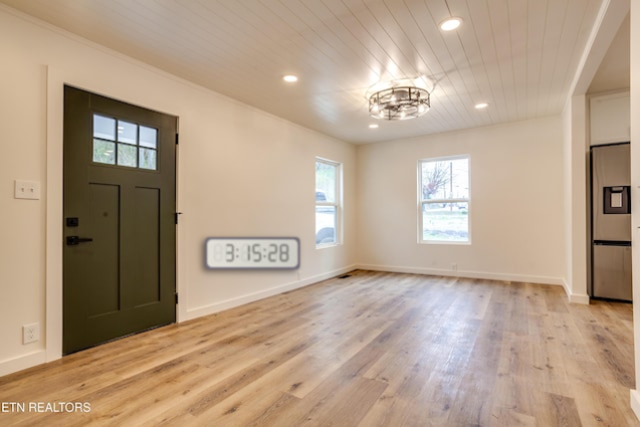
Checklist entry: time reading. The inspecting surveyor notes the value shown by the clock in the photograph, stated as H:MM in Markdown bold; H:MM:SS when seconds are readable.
**3:15:28**
